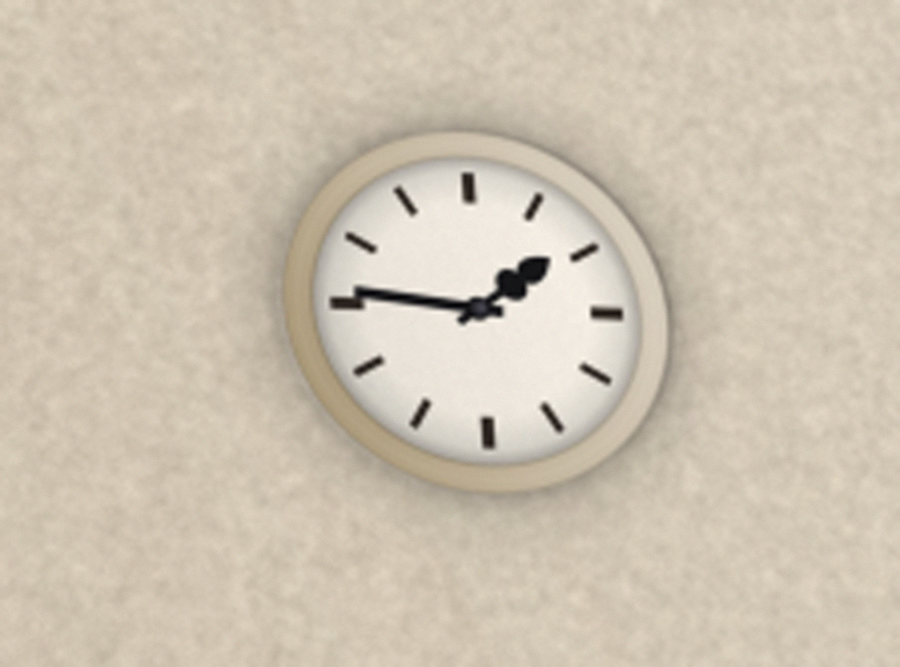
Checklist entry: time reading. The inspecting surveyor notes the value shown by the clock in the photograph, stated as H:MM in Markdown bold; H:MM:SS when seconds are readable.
**1:46**
